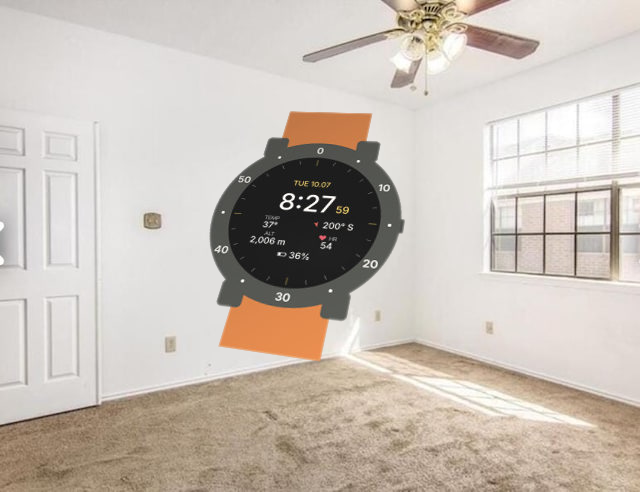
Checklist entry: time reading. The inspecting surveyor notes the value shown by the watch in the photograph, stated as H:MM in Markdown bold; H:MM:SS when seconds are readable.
**8:27:59**
